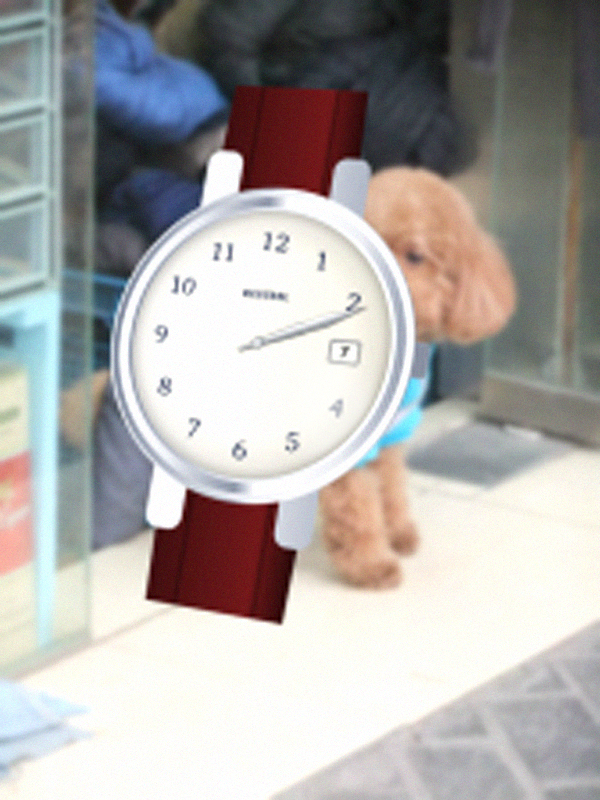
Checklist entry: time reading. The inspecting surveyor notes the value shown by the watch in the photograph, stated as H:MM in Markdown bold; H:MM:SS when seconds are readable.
**2:11**
